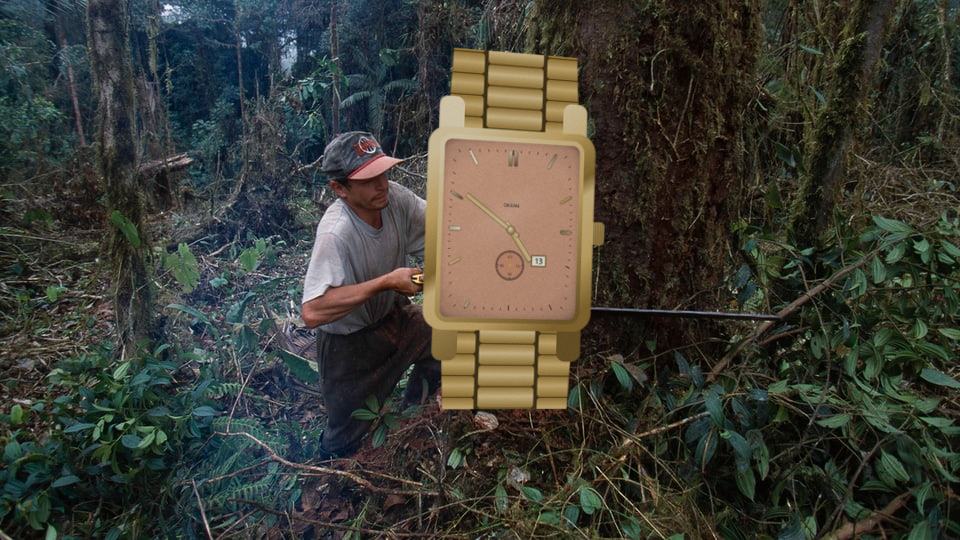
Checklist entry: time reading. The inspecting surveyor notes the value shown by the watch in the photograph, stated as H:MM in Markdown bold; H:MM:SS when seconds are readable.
**4:51**
